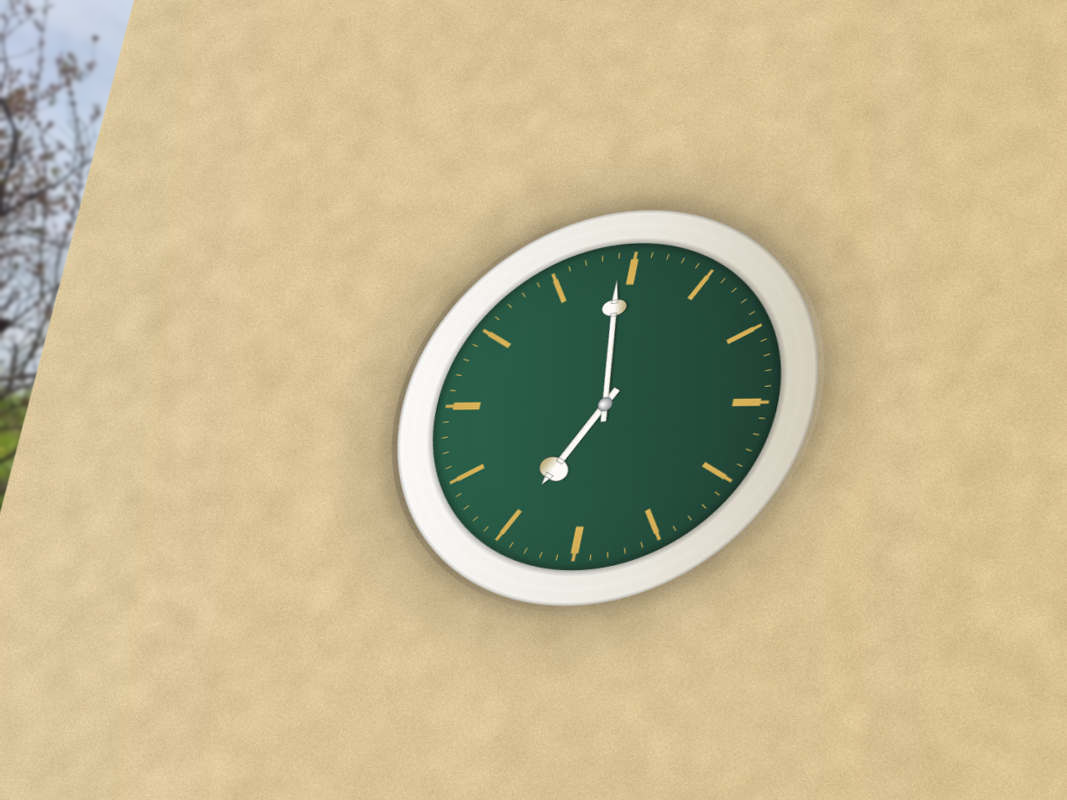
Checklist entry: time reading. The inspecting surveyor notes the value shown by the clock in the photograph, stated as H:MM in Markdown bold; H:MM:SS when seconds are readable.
**6:59**
